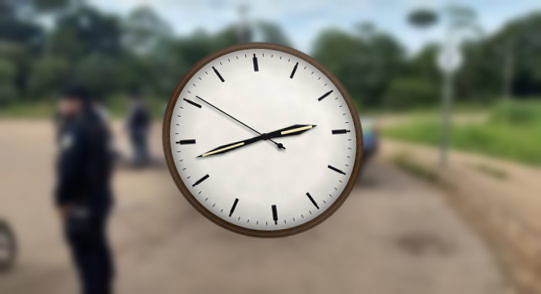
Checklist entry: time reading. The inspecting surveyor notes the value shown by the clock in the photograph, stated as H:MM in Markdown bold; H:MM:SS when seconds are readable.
**2:42:51**
